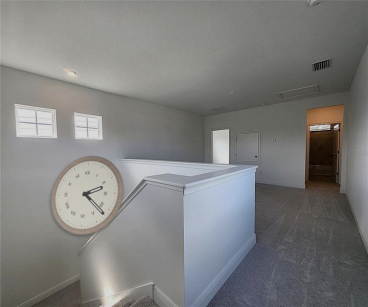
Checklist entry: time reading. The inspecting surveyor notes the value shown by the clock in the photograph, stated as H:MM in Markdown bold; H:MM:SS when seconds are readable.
**2:22**
